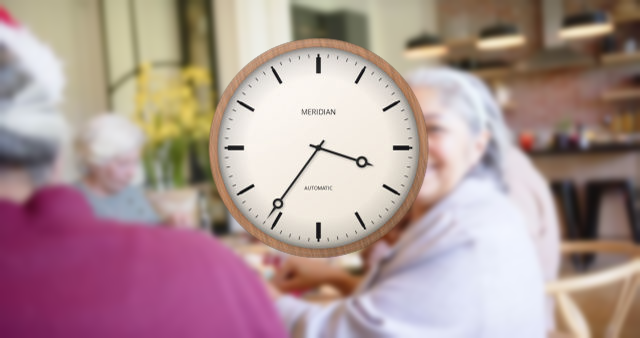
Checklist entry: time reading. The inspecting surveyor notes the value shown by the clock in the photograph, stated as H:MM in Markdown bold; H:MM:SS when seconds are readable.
**3:36**
